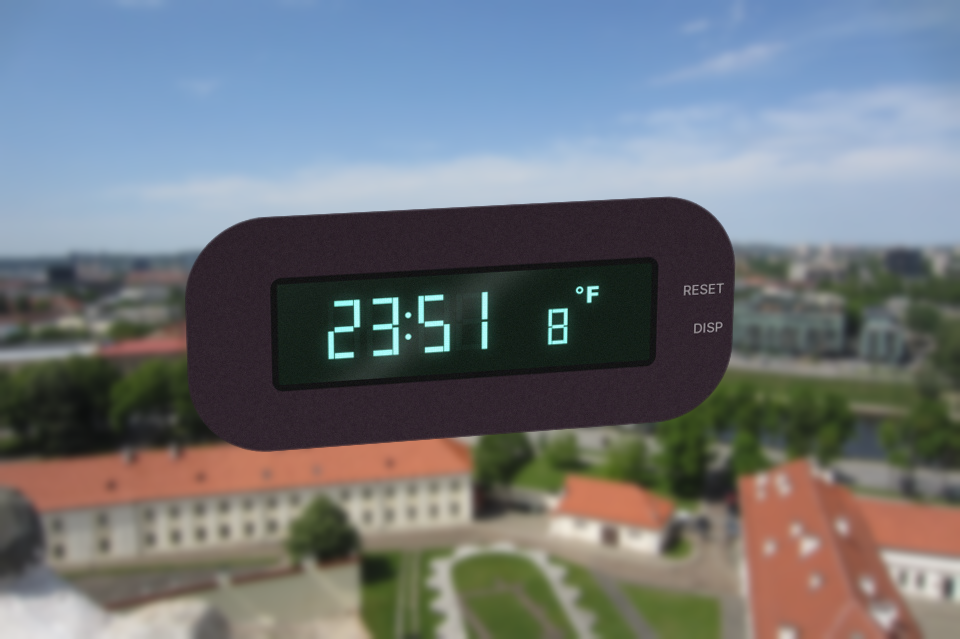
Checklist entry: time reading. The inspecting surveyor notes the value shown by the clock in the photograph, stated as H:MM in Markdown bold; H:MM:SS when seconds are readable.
**23:51**
